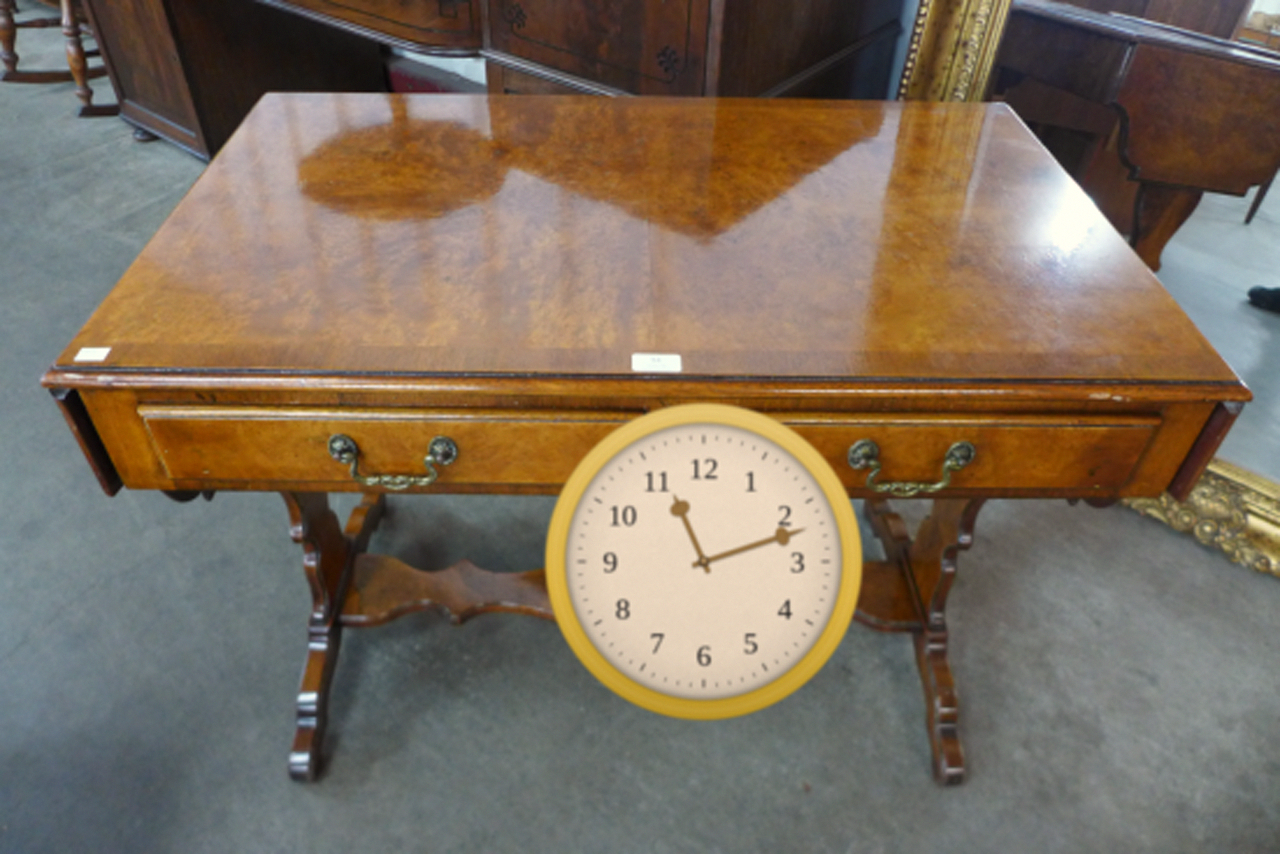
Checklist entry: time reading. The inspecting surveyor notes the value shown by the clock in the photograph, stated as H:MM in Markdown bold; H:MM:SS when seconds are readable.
**11:12**
